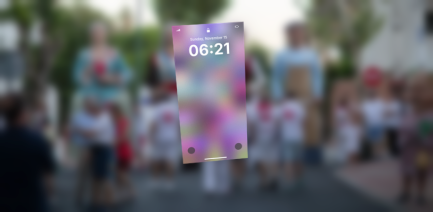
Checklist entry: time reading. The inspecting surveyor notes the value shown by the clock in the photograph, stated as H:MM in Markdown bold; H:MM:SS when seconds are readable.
**6:21**
